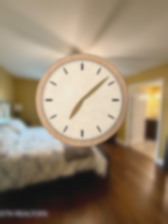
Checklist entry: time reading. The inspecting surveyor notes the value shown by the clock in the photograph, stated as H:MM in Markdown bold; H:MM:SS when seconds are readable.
**7:08**
